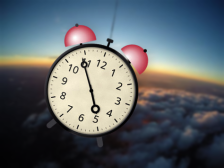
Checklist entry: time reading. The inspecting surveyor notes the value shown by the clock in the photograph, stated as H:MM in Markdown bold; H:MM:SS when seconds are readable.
**4:54**
